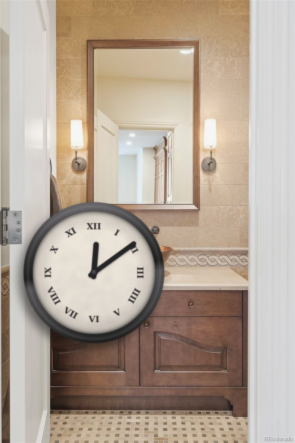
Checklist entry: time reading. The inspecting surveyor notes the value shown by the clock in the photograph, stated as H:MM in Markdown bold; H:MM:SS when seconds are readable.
**12:09**
